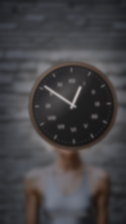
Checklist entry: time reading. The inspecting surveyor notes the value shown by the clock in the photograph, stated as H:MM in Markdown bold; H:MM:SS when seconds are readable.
**12:51**
